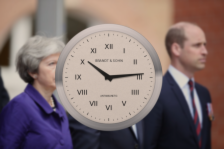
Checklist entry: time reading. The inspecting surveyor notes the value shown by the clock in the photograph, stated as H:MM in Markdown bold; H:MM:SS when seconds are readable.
**10:14**
